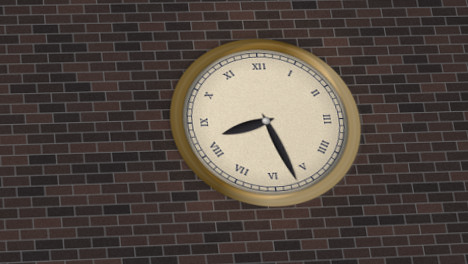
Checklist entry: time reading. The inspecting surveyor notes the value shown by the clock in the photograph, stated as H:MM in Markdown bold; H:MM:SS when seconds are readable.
**8:27**
